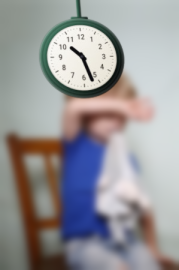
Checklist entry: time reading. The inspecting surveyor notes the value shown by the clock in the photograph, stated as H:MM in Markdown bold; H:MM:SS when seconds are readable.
**10:27**
